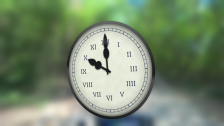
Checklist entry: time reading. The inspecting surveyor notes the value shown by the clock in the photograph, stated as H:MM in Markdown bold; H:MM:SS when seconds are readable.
**10:00**
